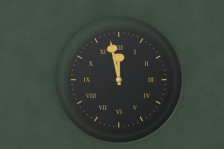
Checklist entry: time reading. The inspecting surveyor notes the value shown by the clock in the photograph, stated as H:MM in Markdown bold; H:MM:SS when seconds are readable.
**11:58**
